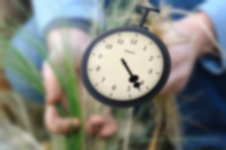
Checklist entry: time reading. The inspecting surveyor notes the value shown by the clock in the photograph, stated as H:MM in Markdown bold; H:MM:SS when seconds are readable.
**4:22**
